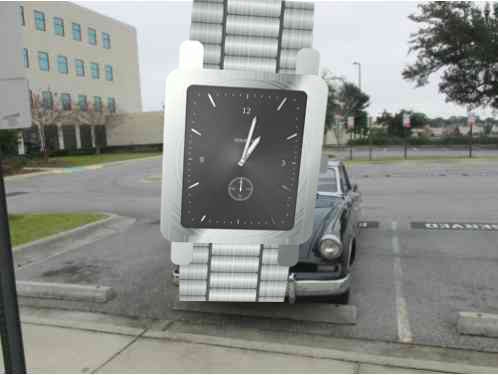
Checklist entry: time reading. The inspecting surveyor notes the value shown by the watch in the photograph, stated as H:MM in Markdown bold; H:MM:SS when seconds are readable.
**1:02**
